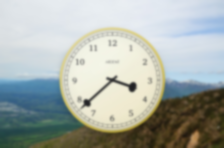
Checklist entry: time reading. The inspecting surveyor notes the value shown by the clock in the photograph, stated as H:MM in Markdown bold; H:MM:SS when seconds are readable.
**3:38**
